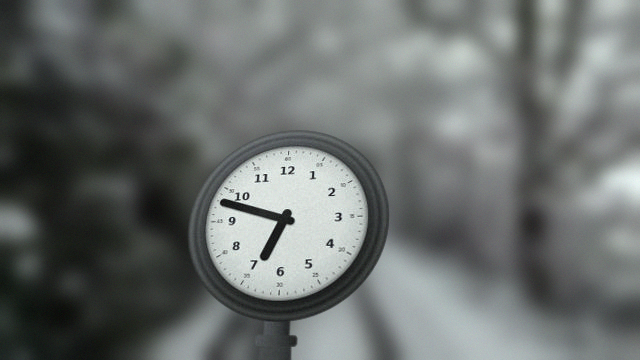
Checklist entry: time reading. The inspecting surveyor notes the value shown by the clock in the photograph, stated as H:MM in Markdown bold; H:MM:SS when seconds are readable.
**6:48**
